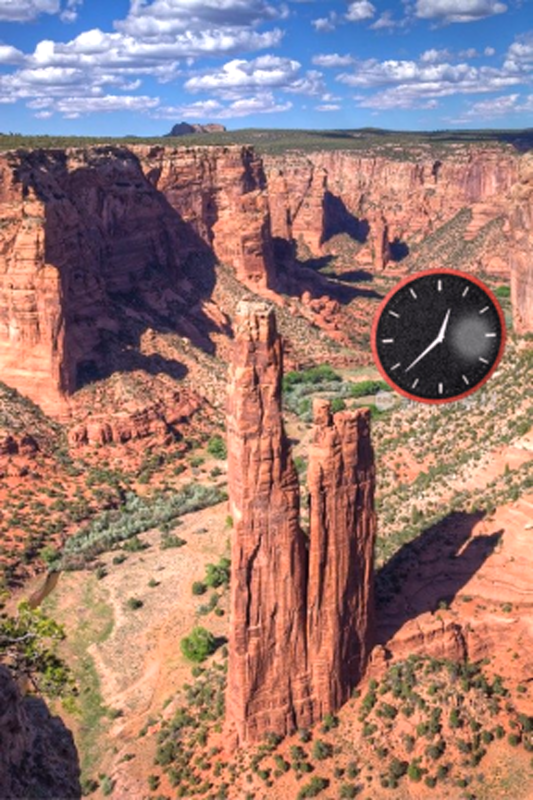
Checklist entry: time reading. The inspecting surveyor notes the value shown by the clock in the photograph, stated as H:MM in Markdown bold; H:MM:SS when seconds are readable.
**12:38**
